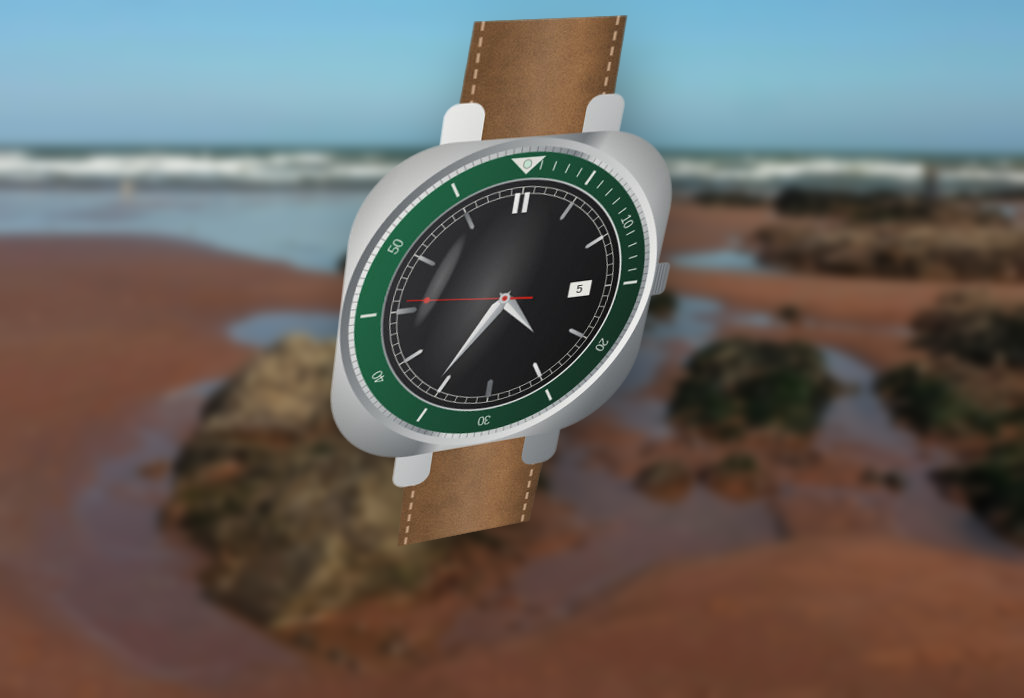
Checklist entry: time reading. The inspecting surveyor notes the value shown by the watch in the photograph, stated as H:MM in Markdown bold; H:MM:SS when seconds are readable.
**4:35:46**
